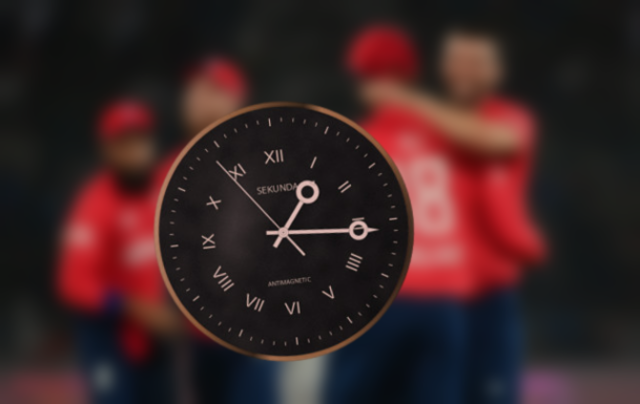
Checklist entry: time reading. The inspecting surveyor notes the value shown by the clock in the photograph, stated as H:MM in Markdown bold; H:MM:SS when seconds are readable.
**1:15:54**
